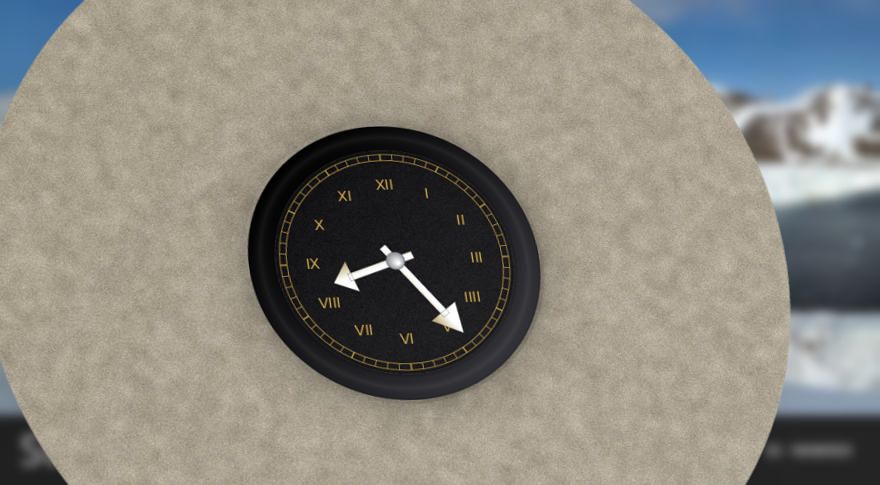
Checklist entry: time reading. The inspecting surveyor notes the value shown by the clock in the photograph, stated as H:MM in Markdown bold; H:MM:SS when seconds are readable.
**8:24**
